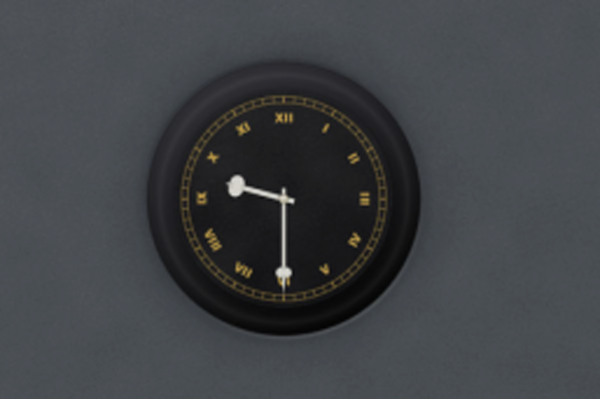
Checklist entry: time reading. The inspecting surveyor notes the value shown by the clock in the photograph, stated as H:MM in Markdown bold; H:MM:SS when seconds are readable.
**9:30**
